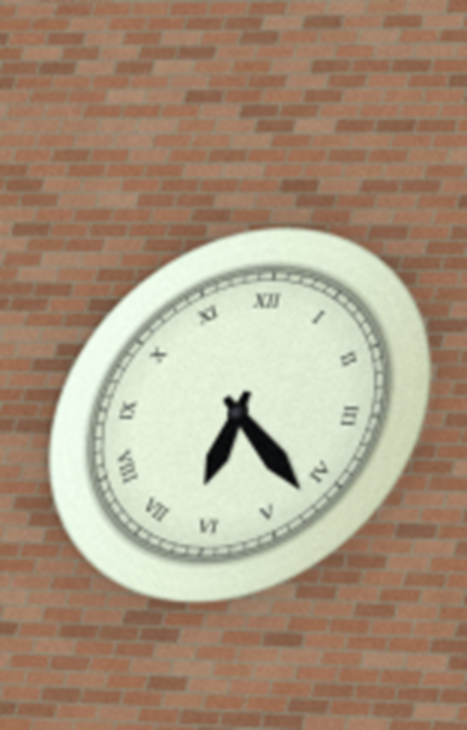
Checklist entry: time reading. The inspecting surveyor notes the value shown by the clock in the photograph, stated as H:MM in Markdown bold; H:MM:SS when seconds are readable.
**6:22**
